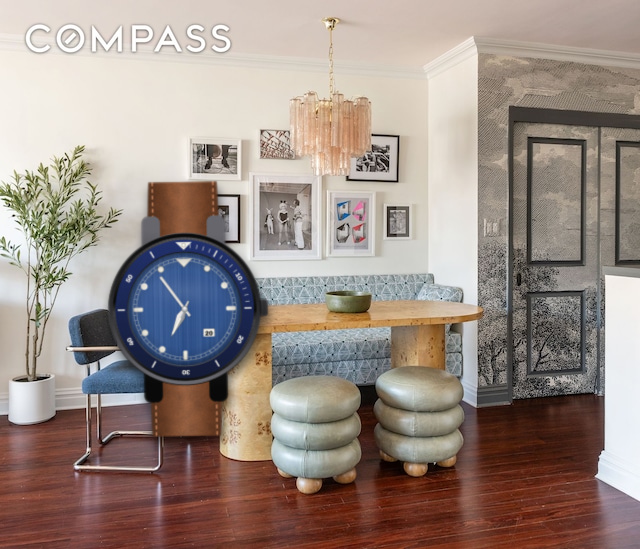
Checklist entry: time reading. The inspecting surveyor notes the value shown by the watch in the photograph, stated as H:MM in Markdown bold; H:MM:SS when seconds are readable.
**6:54**
